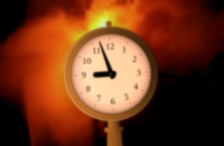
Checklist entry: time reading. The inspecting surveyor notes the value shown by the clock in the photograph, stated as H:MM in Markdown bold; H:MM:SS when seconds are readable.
**8:57**
